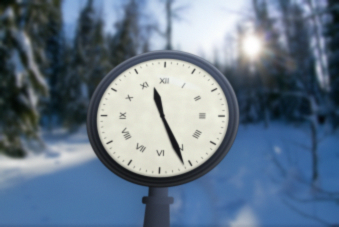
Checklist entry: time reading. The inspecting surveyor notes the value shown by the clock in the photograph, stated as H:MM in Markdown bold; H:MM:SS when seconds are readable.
**11:26**
